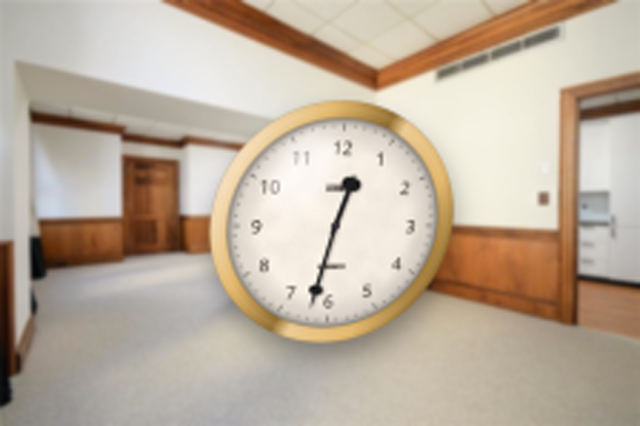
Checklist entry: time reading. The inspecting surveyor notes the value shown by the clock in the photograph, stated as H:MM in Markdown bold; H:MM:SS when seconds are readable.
**12:32**
